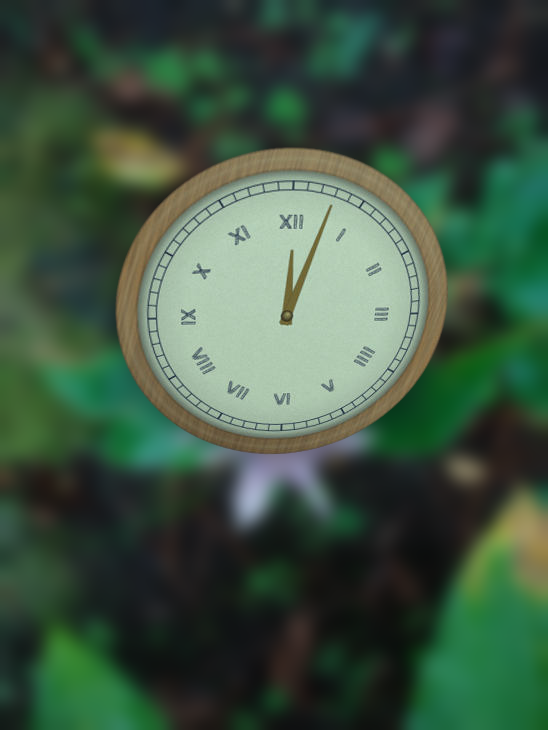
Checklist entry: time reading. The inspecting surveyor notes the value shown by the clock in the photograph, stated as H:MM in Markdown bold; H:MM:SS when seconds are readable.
**12:03**
